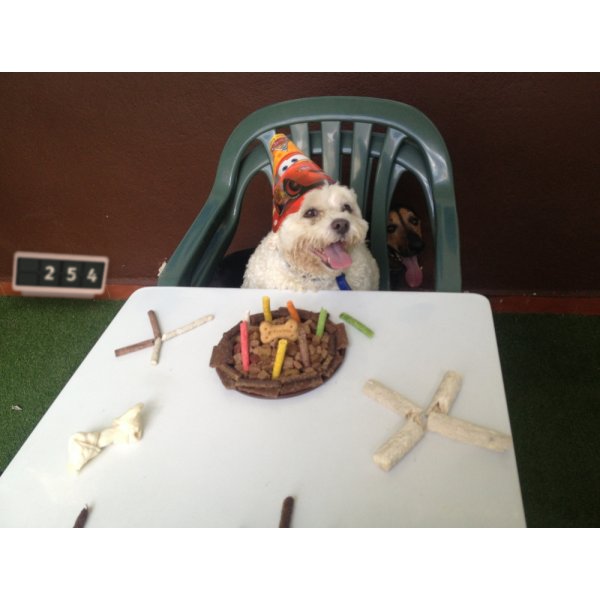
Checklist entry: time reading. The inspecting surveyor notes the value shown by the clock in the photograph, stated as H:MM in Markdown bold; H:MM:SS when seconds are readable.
**2:54**
